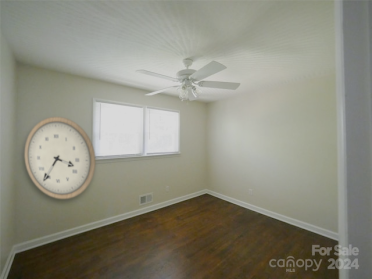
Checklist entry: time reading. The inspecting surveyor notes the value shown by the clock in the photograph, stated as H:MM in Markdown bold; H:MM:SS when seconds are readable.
**3:36**
